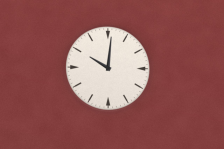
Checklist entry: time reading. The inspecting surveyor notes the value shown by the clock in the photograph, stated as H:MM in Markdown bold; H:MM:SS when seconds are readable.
**10:01**
